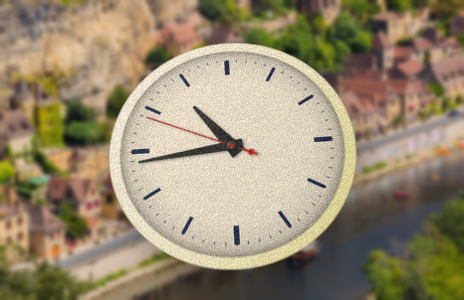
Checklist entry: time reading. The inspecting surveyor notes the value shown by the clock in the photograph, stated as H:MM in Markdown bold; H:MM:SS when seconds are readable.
**10:43:49**
